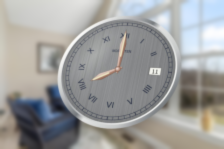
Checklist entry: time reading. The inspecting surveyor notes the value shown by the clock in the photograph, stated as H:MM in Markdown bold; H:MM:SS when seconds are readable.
**8:00**
